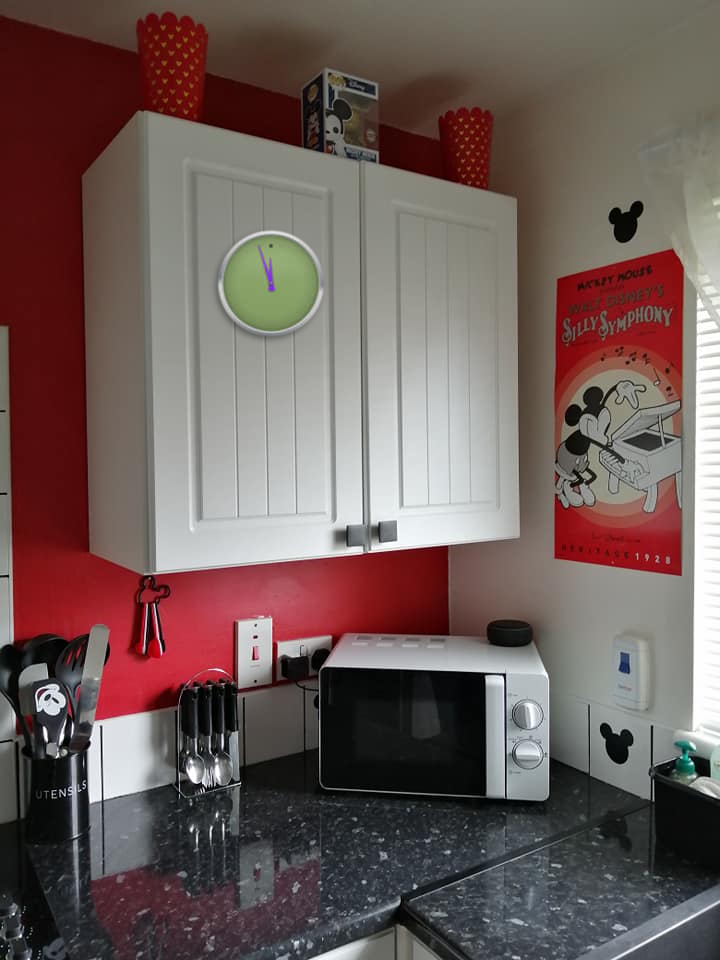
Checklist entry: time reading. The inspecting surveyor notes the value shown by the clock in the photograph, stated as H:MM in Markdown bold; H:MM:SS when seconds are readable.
**11:57**
